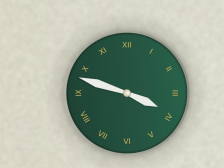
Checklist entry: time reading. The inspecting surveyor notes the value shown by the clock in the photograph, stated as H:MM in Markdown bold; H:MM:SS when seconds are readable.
**3:48**
